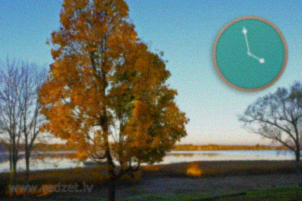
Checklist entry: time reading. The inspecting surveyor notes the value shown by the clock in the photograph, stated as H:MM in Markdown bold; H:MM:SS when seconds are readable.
**3:58**
